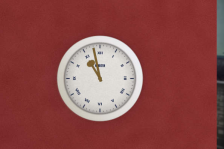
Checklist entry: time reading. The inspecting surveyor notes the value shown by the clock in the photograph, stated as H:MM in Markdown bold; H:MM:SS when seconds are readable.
**10:58**
